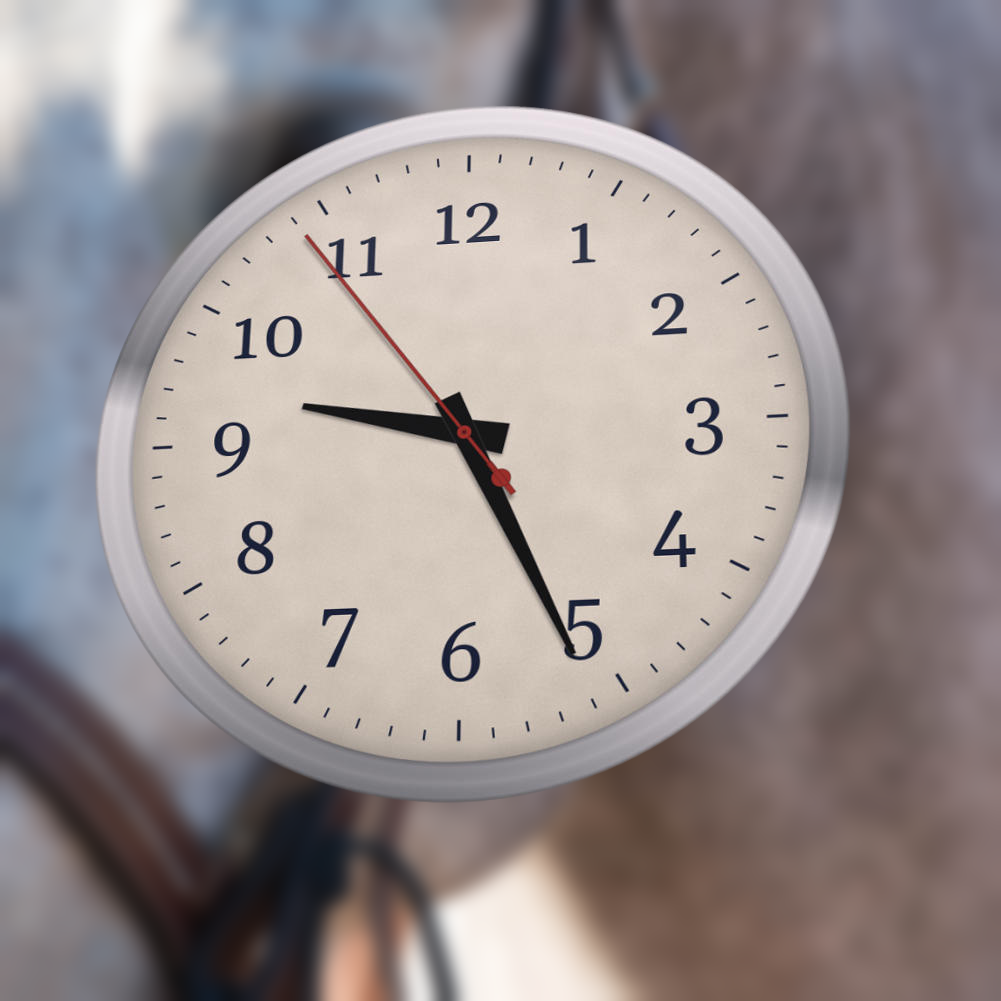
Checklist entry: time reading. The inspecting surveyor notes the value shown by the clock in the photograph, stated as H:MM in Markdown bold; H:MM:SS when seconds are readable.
**9:25:54**
